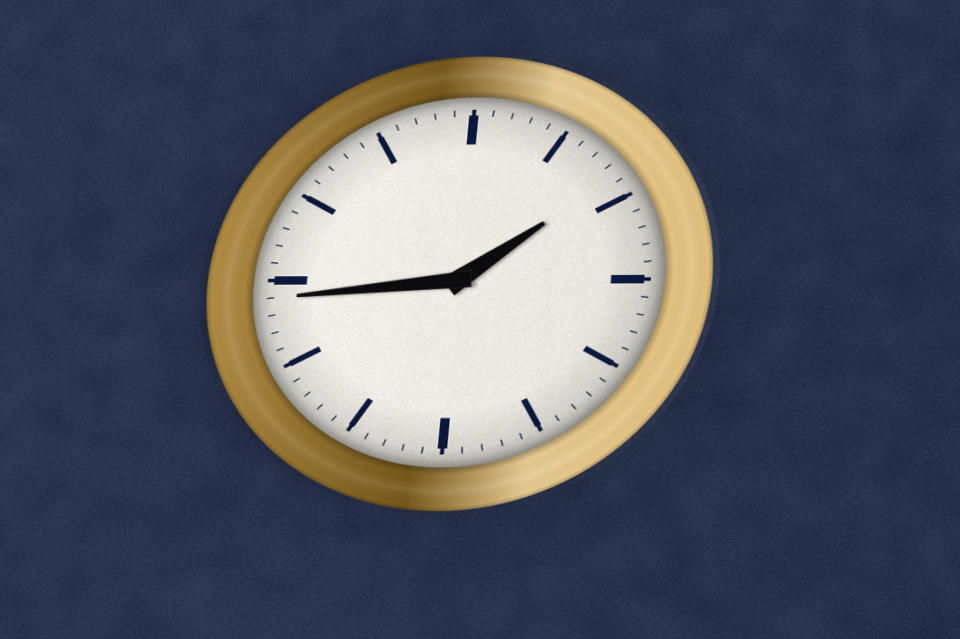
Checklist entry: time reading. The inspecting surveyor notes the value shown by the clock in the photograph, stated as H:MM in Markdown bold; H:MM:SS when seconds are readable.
**1:44**
